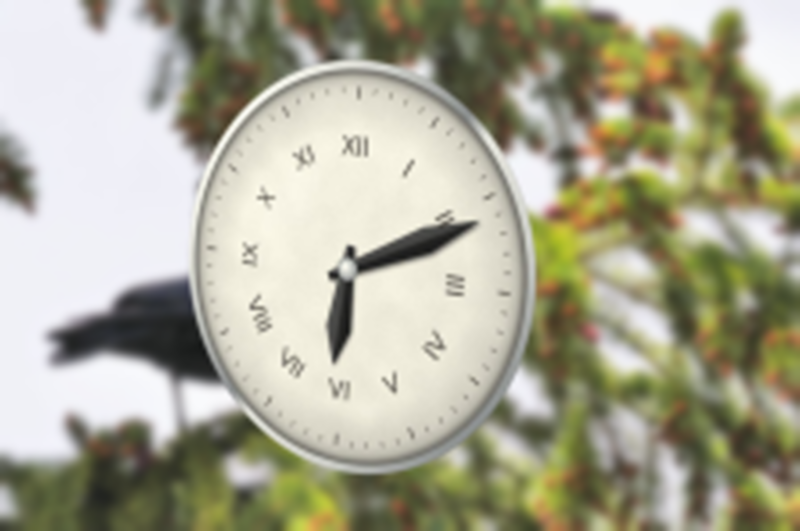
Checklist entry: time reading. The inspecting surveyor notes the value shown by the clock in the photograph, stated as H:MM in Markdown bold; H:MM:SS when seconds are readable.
**6:11**
